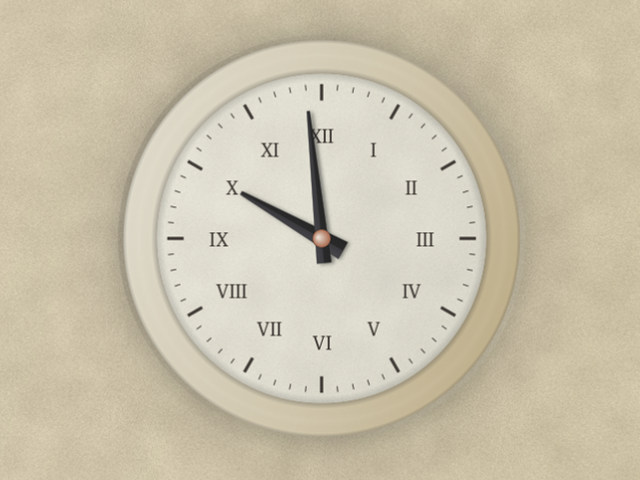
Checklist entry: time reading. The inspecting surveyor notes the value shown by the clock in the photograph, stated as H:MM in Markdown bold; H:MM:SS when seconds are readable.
**9:59**
